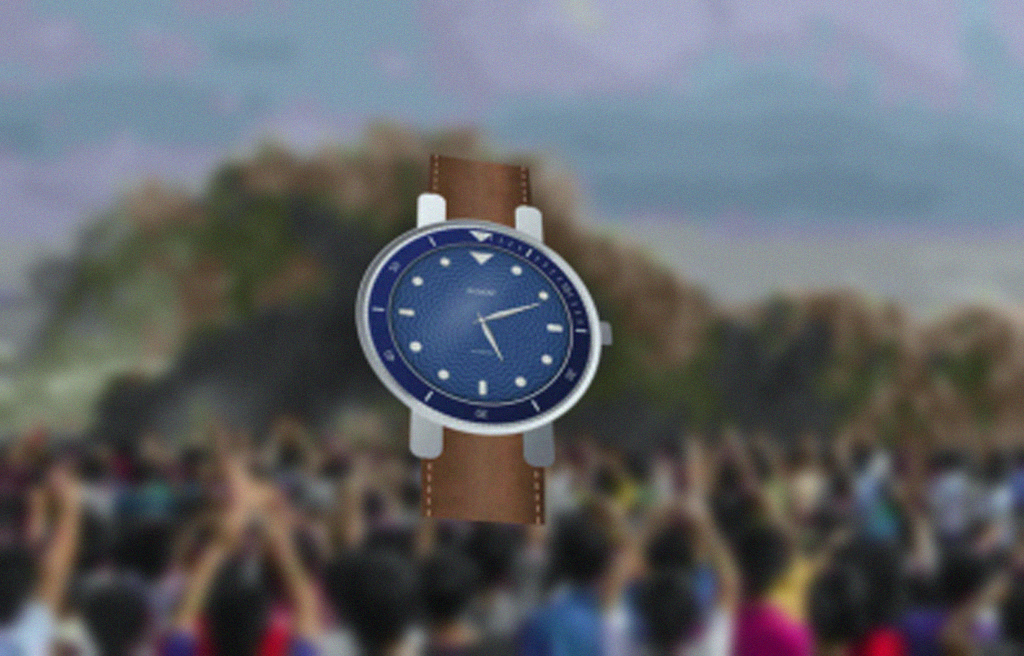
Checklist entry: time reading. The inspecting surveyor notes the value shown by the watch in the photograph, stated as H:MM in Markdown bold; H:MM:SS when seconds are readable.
**5:11**
